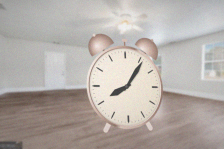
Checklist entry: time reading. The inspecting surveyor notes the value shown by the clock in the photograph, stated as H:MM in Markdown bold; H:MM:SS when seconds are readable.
**8:06**
